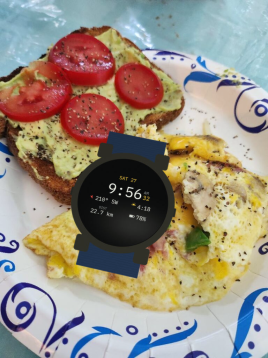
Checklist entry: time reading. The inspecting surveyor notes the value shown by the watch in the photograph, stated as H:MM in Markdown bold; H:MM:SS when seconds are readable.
**9:56**
